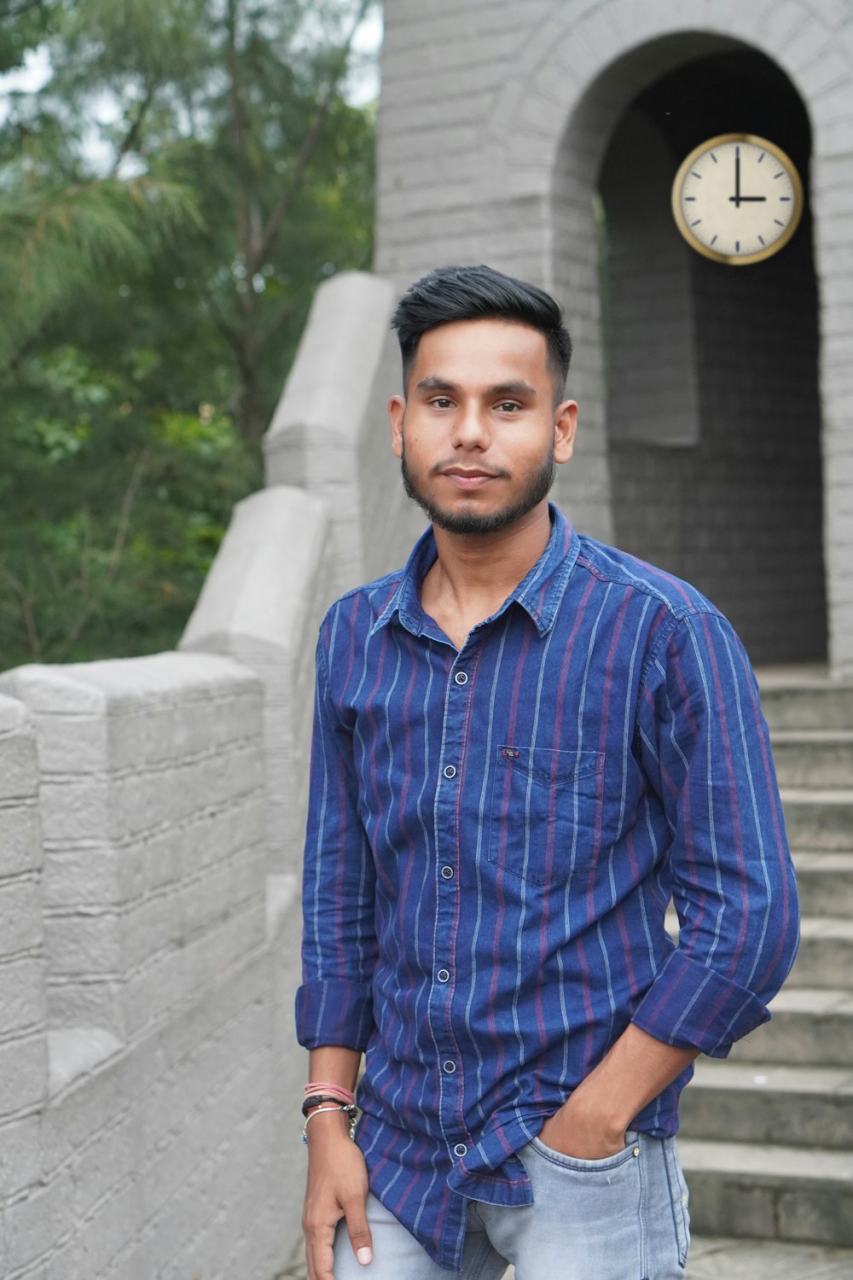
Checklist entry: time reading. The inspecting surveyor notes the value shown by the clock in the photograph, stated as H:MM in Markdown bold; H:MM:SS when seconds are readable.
**3:00**
